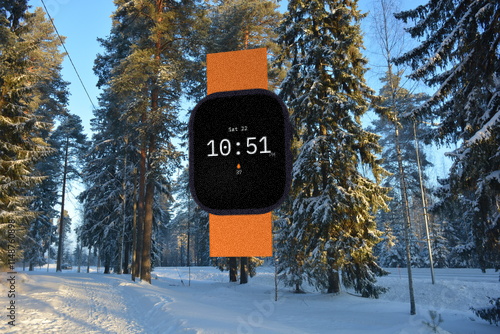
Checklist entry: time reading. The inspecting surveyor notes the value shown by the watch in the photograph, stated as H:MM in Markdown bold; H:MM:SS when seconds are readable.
**10:51**
